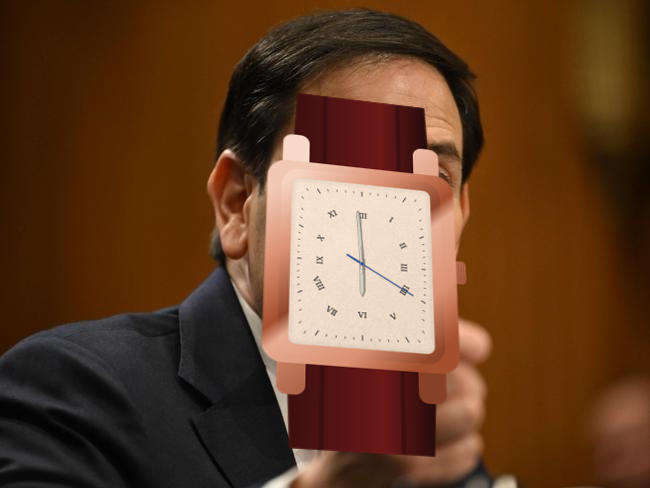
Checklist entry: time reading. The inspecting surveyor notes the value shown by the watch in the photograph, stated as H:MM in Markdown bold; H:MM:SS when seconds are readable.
**5:59:20**
